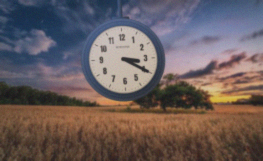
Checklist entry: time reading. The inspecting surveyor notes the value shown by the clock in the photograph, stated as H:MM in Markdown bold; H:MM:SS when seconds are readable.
**3:20**
